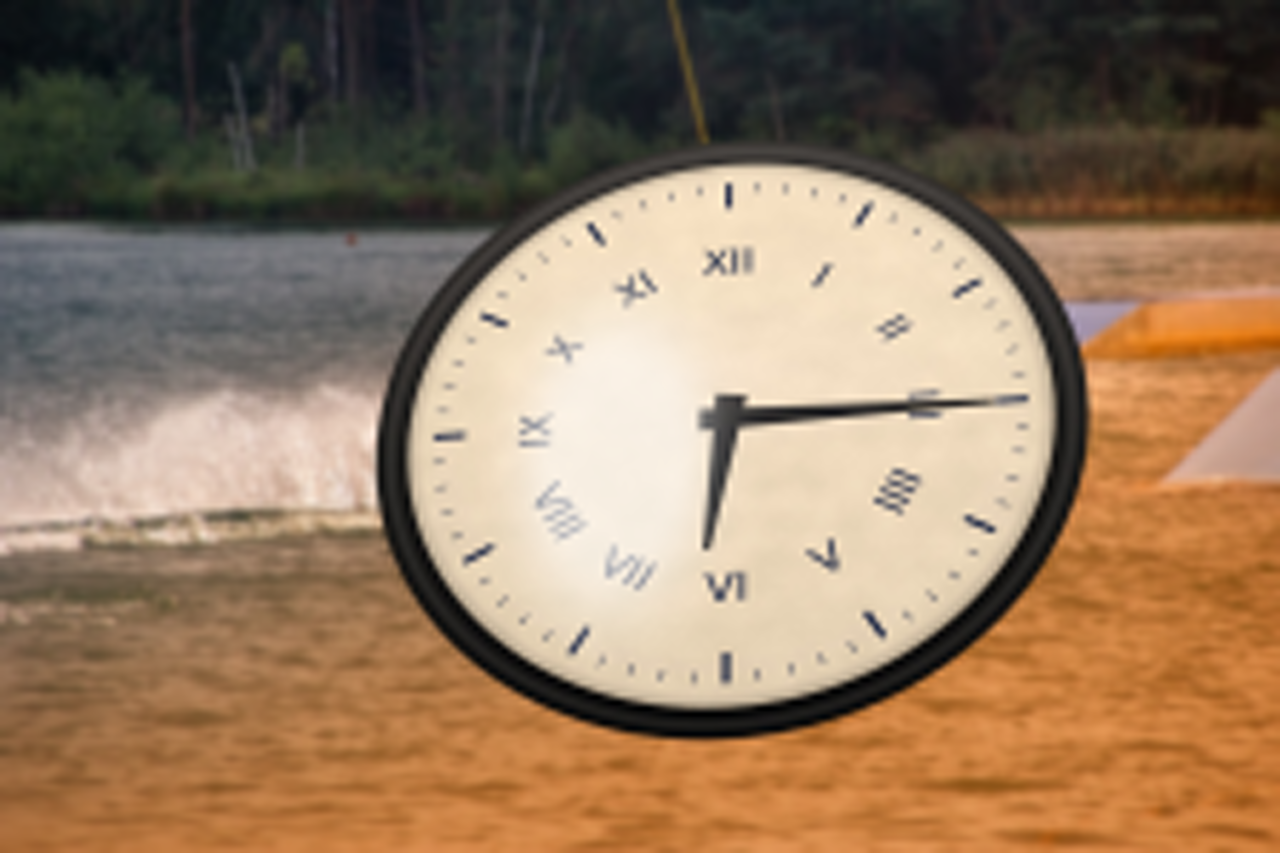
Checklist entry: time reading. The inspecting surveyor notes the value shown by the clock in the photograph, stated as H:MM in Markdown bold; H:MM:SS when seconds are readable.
**6:15**
